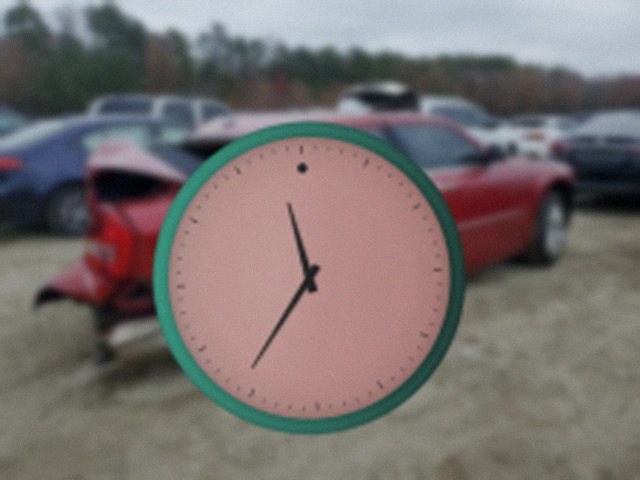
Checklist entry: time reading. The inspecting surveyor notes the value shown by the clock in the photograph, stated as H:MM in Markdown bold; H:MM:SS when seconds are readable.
**11:36**
